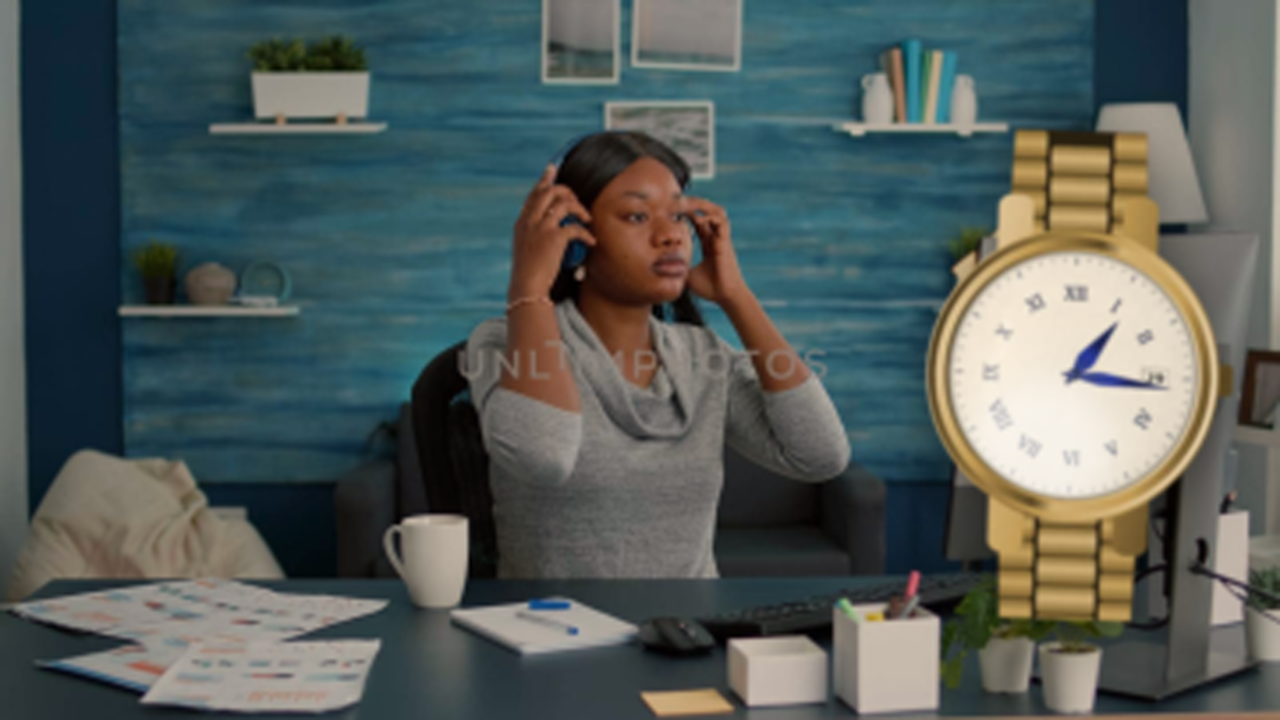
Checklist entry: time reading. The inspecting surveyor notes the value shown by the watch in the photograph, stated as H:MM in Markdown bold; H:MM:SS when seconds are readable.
**1:16**
